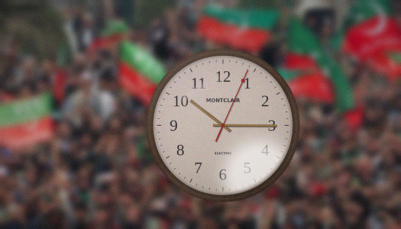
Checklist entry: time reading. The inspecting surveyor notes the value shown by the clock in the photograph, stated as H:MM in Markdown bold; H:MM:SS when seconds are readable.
**10:15:04**
